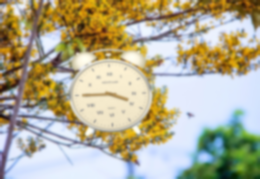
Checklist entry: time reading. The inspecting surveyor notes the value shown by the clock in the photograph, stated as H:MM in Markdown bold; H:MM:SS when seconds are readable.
**3:45**
